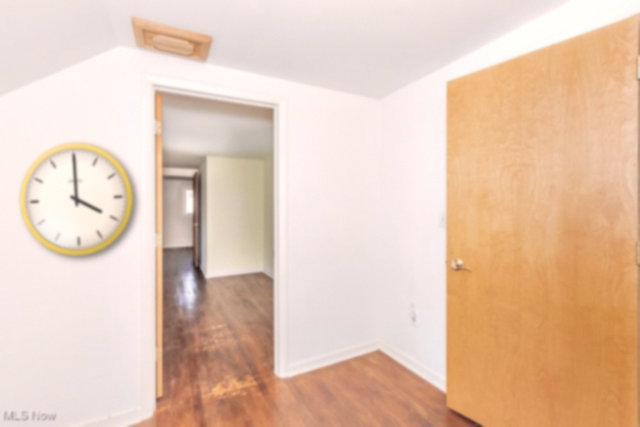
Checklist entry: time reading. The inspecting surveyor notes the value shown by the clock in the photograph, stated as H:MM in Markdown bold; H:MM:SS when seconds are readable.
**4:00**
